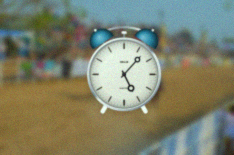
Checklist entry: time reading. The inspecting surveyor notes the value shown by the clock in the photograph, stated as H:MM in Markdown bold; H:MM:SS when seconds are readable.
**5:07**
